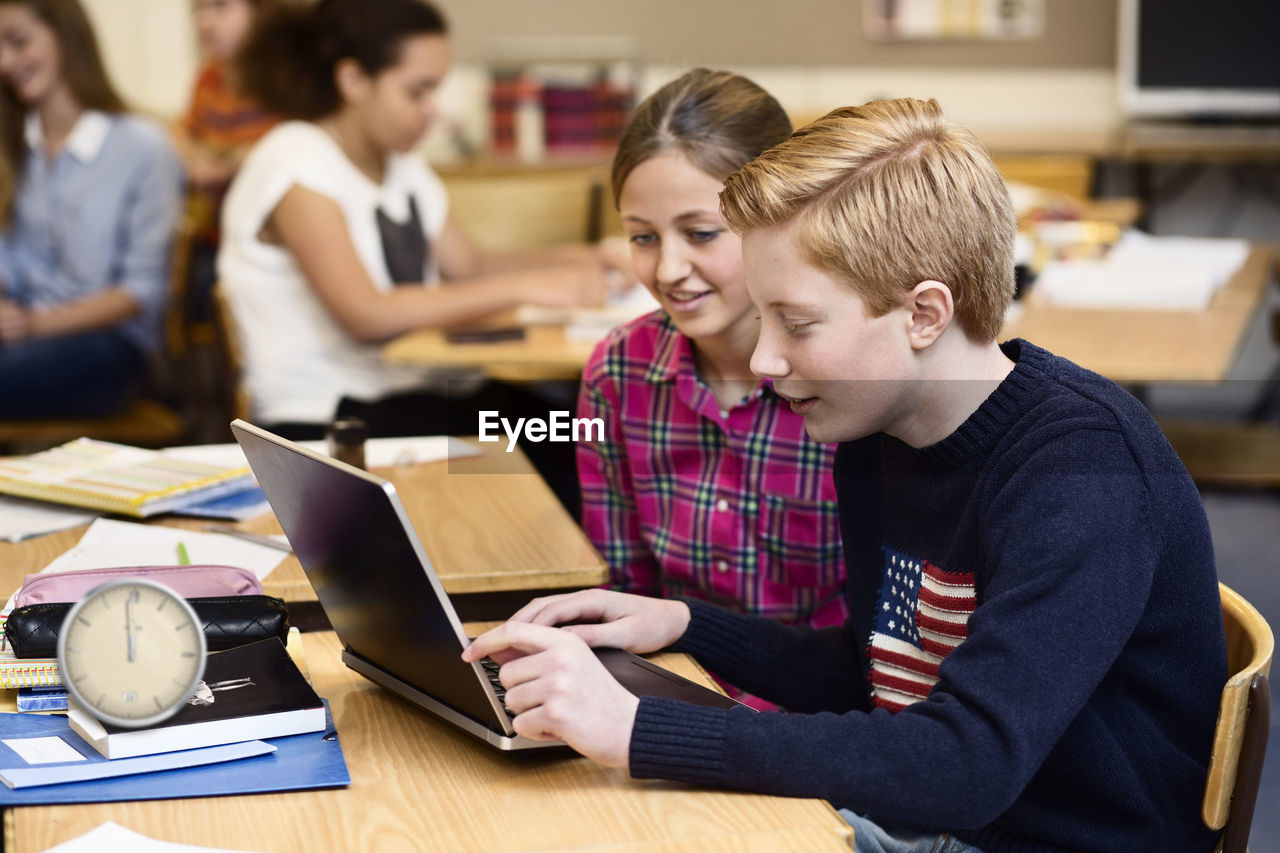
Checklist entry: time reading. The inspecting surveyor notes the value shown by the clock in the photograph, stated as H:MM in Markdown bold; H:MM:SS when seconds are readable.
**11:59**
